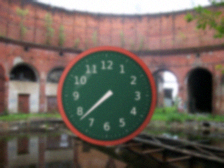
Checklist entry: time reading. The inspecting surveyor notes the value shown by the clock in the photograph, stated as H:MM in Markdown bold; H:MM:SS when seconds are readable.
**7:38**
